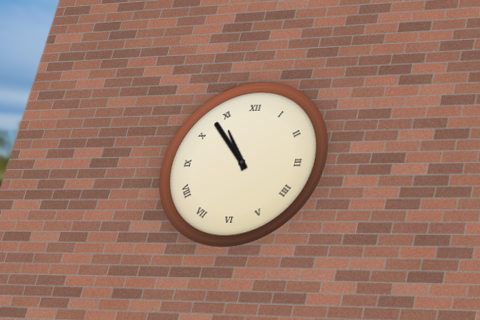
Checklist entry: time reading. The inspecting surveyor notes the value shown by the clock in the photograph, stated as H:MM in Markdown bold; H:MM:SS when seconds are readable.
**10:53**
